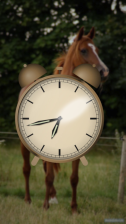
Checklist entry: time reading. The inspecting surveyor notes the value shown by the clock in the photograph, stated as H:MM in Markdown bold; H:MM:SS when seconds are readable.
**6:43**
